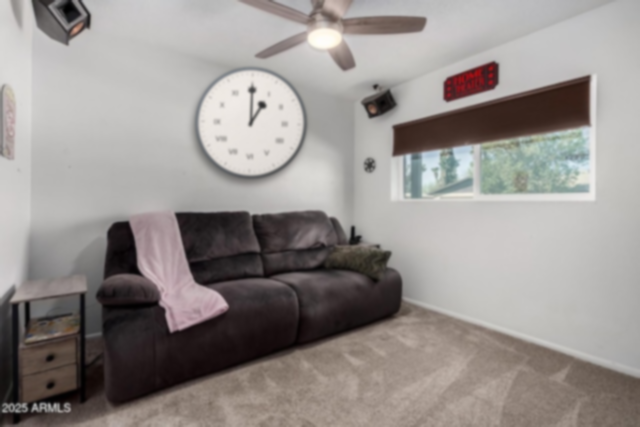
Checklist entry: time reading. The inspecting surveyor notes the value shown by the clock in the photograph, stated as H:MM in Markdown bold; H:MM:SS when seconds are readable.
**1:00**
